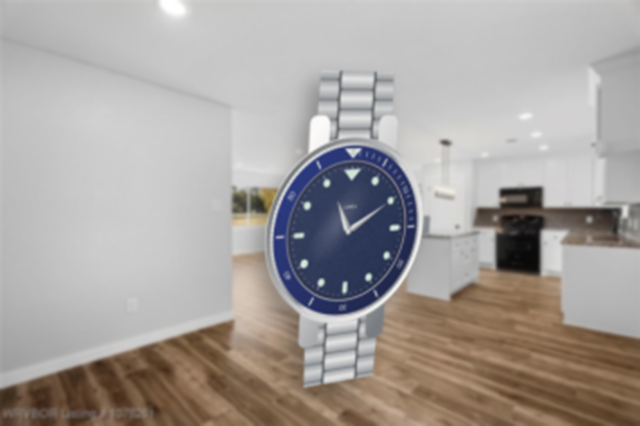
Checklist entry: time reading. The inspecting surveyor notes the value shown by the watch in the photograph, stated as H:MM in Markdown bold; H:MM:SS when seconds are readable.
**11:10**
